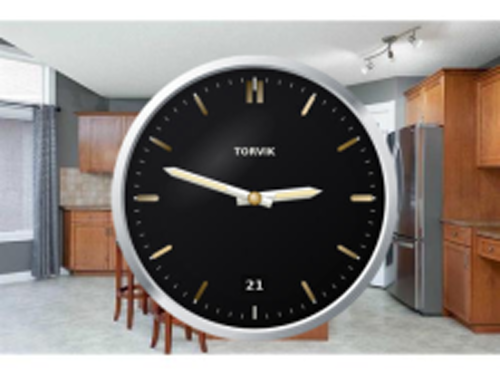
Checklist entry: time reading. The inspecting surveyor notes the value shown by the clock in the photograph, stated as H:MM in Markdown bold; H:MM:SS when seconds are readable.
**2:48**
